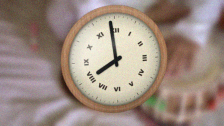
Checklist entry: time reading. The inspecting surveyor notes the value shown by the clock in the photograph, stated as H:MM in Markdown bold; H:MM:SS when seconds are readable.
**7:59**
